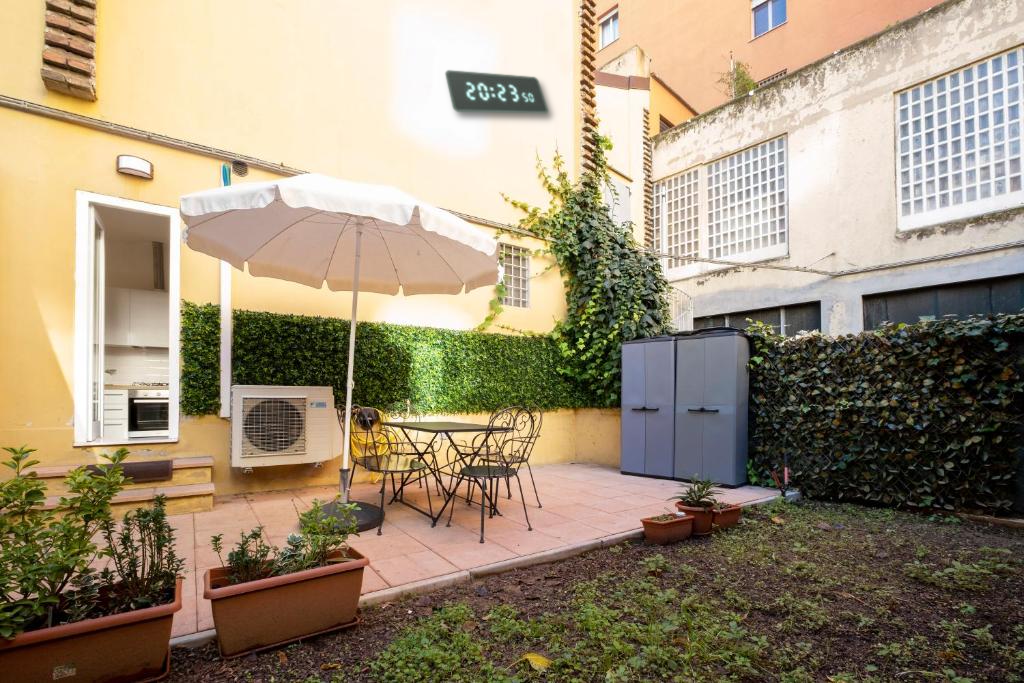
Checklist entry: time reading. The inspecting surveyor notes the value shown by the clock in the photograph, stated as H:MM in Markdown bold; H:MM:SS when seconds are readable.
**20:23:50**
